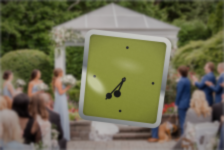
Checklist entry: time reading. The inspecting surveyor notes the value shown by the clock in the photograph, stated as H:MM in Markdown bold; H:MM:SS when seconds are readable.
**6:36**
